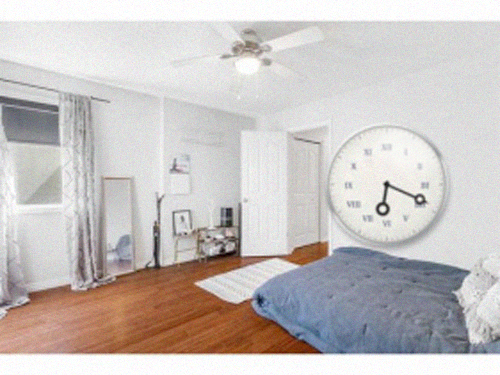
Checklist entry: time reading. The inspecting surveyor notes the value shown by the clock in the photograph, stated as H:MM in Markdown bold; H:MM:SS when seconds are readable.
**6:19**
